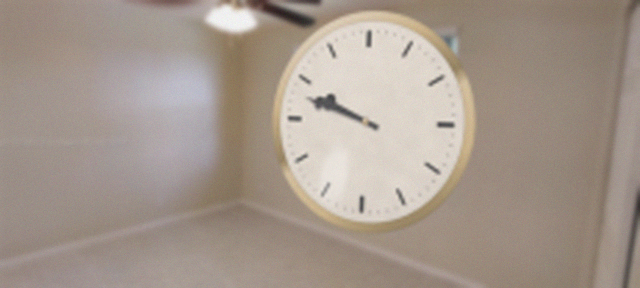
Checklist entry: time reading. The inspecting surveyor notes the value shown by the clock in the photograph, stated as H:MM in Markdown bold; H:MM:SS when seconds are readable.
**9:48**
